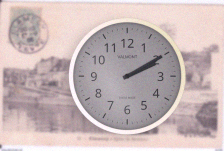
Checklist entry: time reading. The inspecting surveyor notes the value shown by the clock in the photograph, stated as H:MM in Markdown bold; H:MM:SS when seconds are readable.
**2:10**
